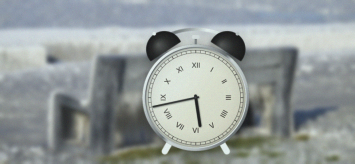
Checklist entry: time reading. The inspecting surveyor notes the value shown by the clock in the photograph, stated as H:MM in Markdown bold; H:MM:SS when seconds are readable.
**5:43**
